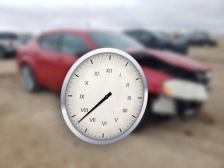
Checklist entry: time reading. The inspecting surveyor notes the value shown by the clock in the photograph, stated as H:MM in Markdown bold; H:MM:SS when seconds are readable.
**7:38**
